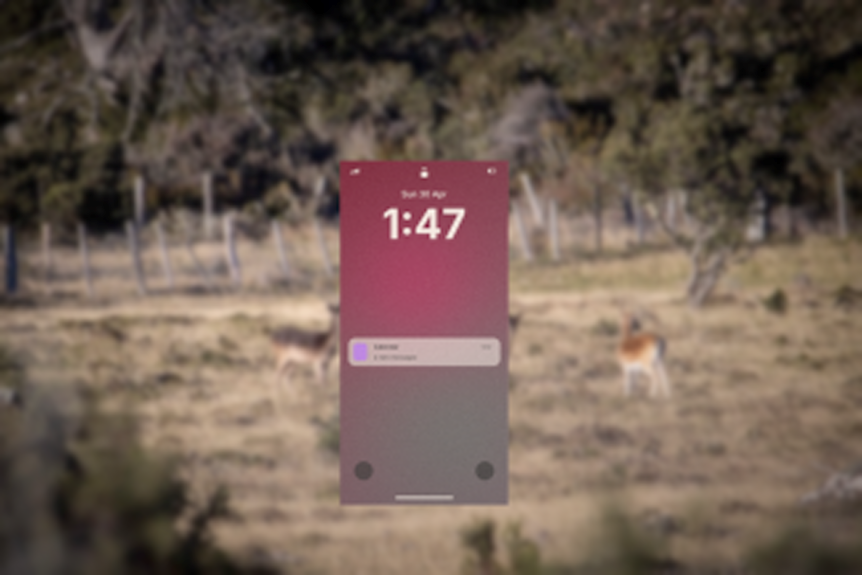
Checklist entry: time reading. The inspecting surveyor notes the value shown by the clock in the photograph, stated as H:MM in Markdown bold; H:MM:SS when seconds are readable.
**1:47**
